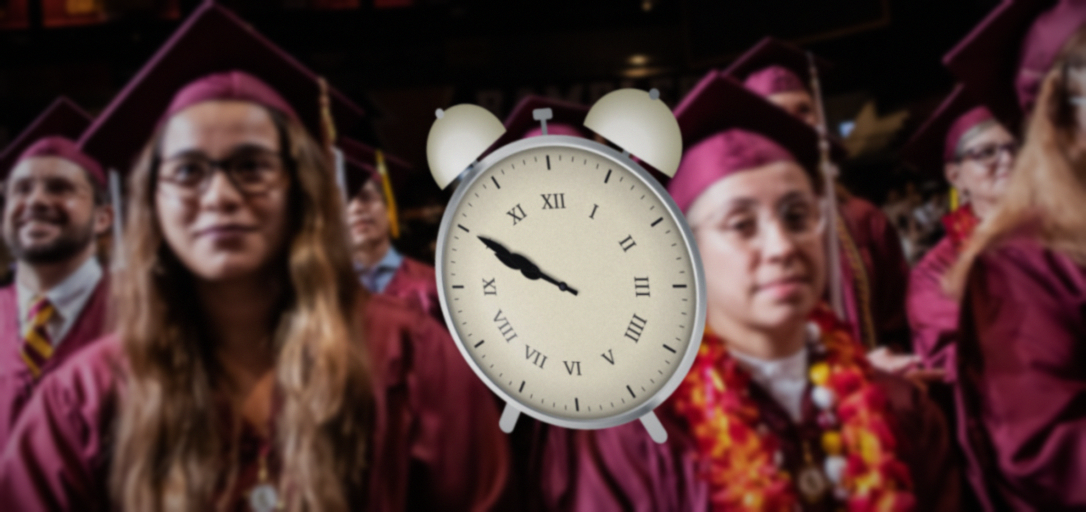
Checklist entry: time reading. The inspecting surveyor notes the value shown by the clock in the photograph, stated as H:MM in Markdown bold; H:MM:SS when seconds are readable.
**9:50**
